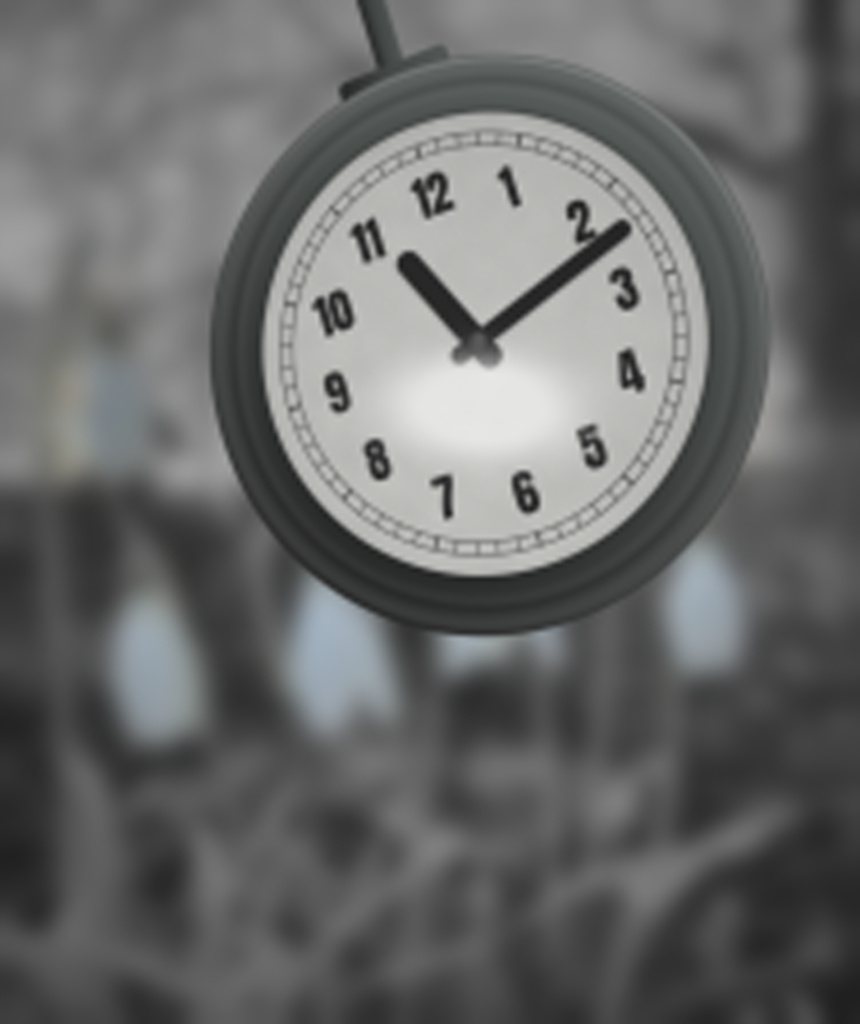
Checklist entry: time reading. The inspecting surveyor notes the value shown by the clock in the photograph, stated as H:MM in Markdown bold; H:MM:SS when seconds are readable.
**11:12**
